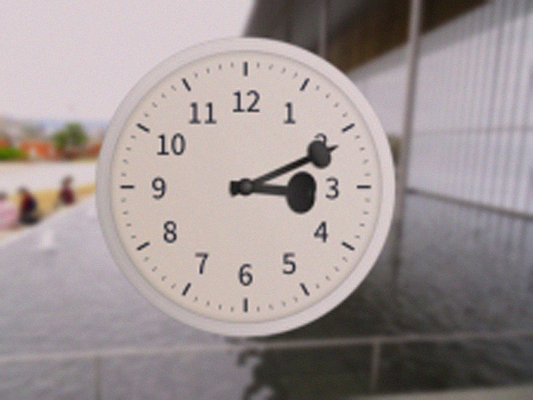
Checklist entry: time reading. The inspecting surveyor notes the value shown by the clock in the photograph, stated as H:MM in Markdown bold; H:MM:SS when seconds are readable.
**3:11**
